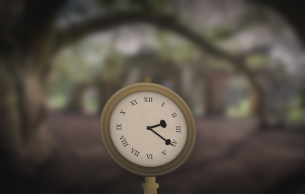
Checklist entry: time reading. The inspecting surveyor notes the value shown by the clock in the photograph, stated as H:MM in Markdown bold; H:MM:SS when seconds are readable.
**2:21**
